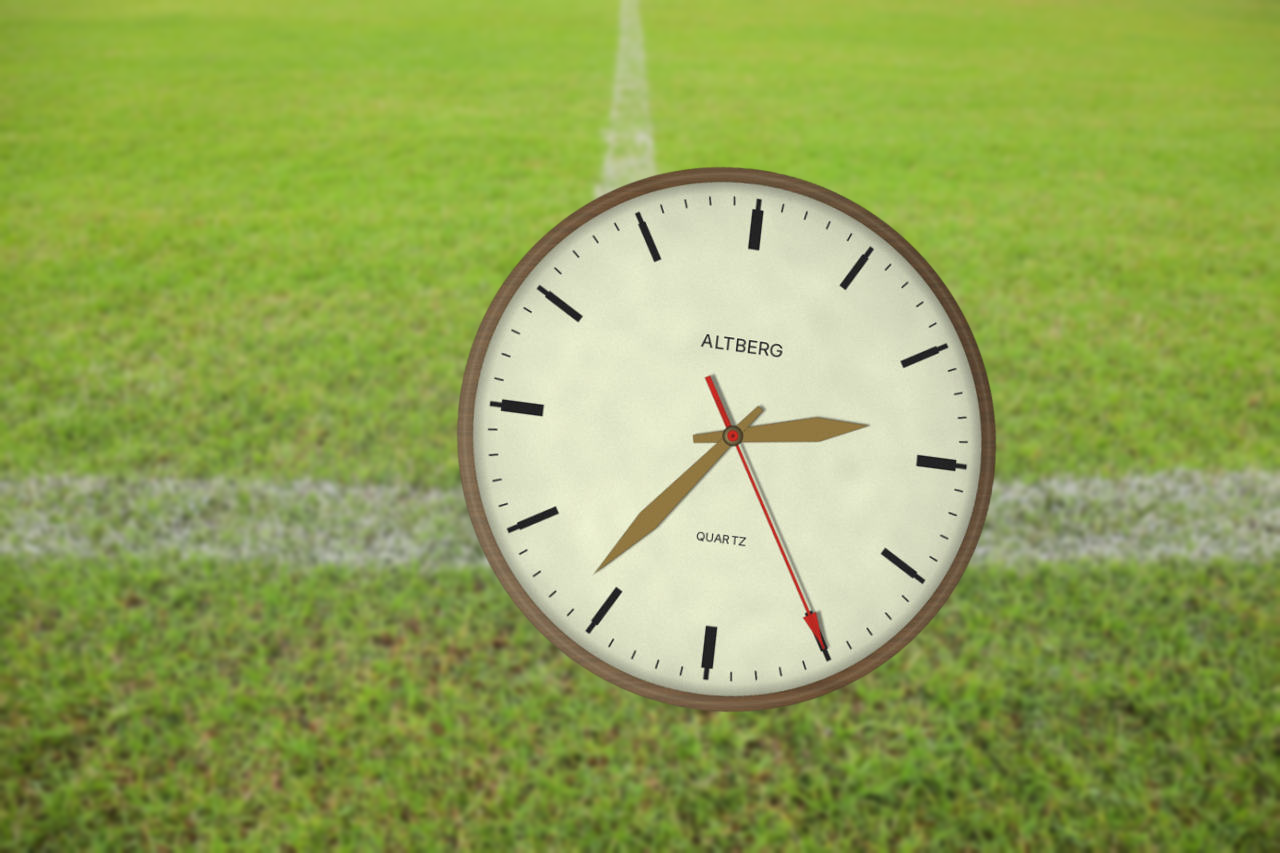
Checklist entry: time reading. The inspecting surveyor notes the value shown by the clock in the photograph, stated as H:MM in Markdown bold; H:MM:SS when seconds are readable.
**2:36:25**
